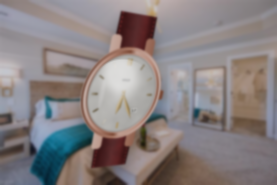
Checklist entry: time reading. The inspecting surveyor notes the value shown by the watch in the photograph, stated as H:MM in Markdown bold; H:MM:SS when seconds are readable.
**6:25**
